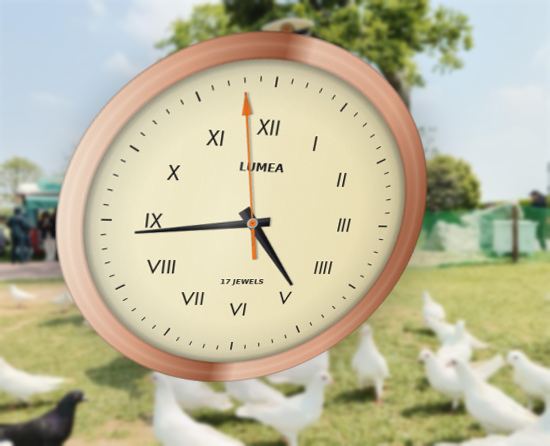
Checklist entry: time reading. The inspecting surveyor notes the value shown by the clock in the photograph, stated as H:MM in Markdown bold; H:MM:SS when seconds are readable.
**4:43:58**
